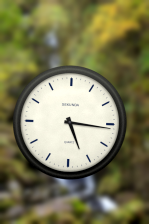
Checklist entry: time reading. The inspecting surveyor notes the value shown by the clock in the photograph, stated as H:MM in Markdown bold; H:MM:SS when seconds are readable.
**5:16**
